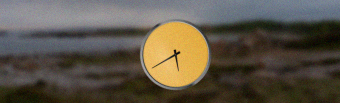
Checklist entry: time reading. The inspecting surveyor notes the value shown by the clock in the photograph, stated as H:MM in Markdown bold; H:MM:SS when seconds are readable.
**5:40**
